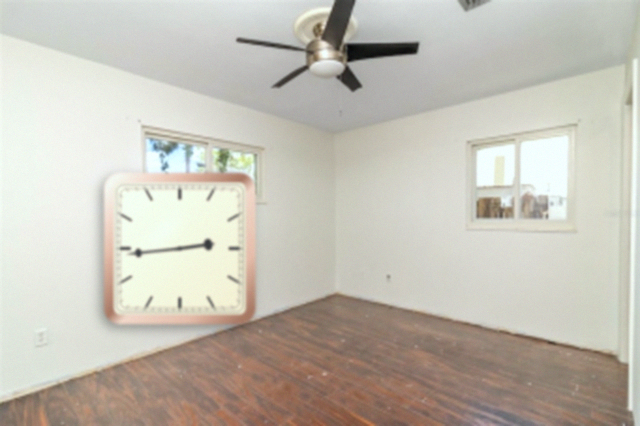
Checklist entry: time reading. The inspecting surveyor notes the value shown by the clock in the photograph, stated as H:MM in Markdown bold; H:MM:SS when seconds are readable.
**2:44**
